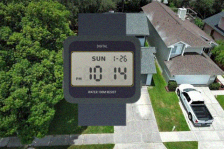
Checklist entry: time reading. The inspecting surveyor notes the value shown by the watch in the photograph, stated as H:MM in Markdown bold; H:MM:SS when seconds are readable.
**10:14**
